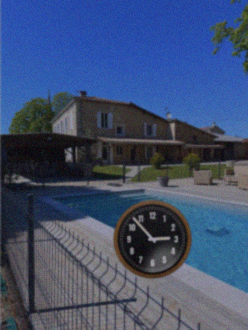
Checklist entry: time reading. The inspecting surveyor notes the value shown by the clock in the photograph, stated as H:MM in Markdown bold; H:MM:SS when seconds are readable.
**2:53**
